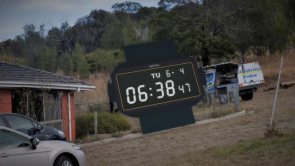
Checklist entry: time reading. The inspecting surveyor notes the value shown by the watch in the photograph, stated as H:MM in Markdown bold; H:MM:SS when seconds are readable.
**6:38:47**
